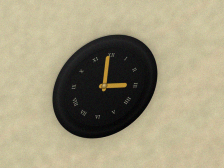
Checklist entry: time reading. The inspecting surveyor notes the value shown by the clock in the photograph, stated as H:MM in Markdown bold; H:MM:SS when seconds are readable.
**2:59**
